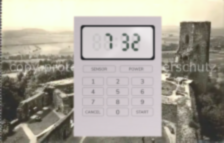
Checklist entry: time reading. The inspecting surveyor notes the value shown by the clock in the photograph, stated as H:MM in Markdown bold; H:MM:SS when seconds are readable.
**7:32**
